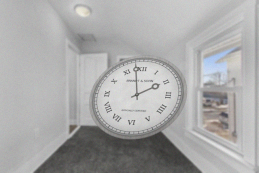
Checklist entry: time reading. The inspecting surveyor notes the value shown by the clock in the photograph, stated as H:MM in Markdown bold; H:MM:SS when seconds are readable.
**1:58**
